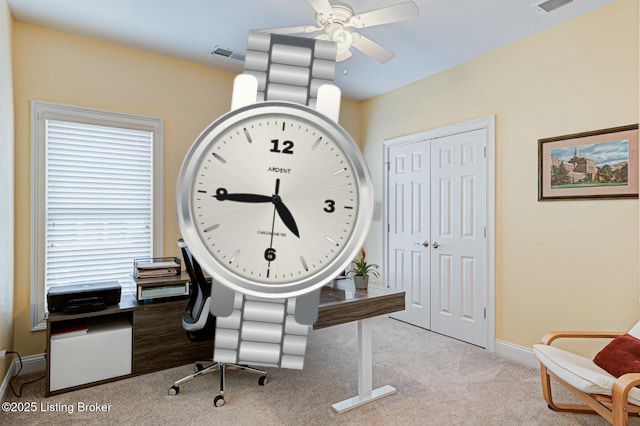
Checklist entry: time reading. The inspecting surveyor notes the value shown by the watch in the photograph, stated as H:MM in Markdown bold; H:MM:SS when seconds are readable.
**4:44:30**
